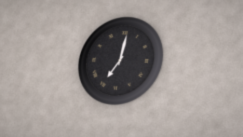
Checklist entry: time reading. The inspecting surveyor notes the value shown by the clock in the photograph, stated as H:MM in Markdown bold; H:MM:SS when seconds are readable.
**7:01**
